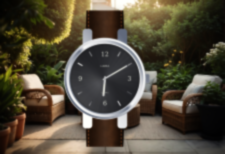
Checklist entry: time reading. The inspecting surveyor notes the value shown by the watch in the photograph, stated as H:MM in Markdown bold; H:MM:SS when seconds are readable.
**6:10**
